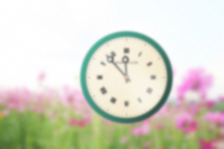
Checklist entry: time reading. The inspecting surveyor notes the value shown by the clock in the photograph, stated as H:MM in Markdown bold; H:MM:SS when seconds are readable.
**11:53**
